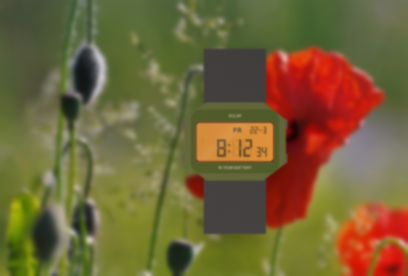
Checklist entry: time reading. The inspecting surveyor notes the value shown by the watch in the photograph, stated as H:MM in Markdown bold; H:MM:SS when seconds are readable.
**8:12**
